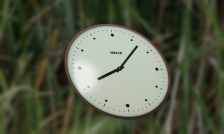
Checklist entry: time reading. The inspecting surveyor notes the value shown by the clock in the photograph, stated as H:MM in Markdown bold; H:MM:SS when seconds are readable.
**8:07**
